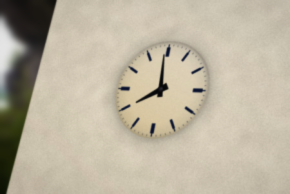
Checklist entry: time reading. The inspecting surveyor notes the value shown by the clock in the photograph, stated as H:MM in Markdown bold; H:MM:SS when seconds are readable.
**7:59**
